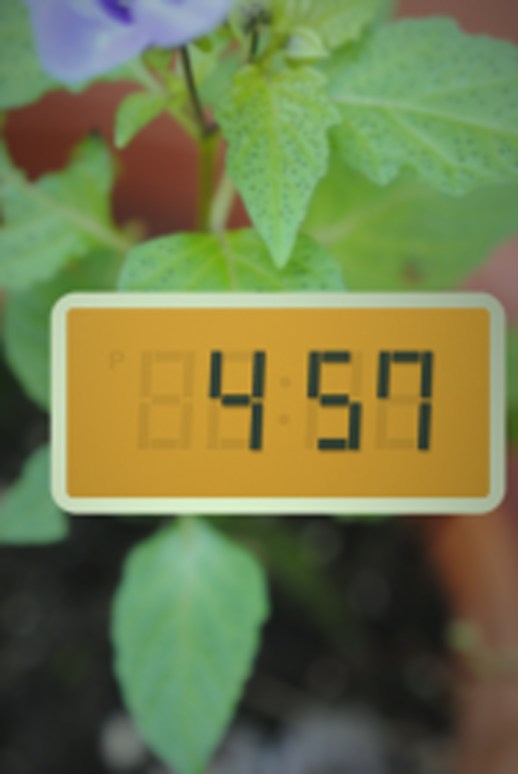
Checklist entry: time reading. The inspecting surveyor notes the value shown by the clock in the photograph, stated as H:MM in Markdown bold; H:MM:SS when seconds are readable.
**4:57**
